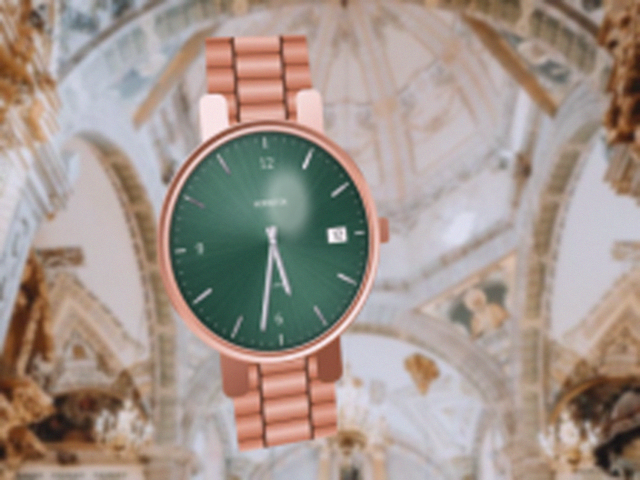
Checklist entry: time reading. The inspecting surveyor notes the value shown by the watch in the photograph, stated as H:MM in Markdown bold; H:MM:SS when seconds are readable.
**5:32**
